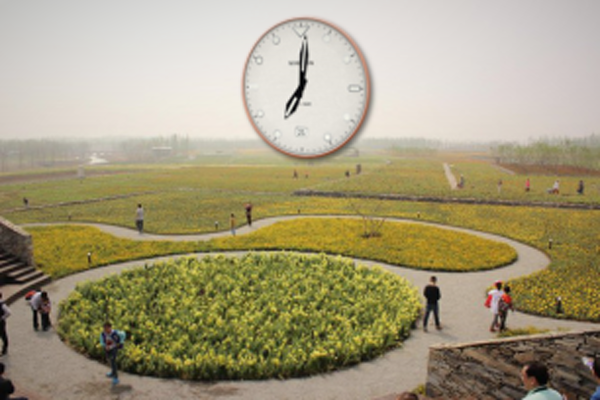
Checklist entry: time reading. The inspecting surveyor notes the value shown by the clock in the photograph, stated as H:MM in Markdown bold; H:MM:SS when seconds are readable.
**7:01**
